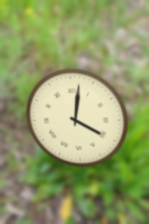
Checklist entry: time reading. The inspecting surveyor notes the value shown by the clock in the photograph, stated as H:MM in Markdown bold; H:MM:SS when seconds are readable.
**4:02**
